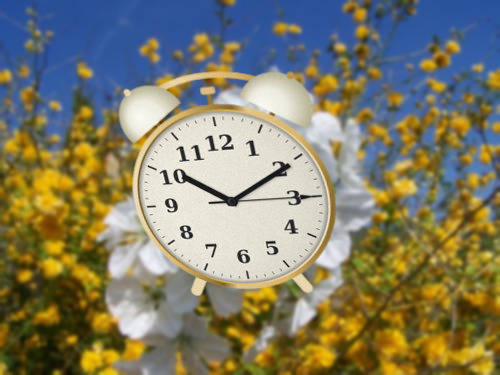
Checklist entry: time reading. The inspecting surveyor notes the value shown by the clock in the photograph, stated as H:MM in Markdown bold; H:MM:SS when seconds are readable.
**10:10:15**
